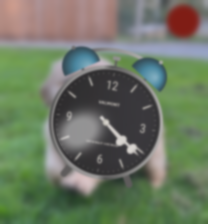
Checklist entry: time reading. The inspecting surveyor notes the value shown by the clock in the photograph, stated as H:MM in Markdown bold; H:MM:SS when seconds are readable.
**4:21**
